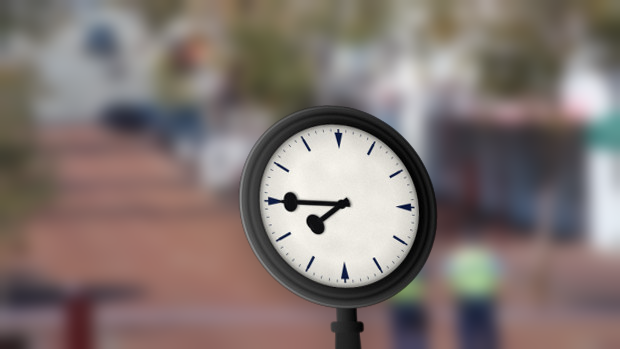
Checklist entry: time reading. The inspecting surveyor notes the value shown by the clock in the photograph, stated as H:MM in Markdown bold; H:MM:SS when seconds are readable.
**7:45**
